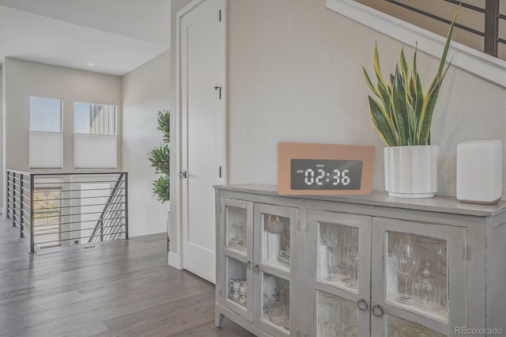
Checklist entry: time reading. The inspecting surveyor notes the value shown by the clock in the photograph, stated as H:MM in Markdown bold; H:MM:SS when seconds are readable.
**2:36**
